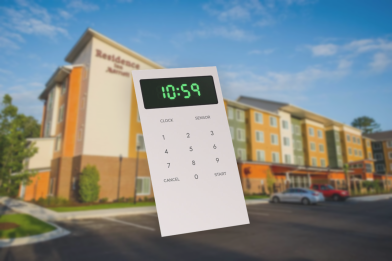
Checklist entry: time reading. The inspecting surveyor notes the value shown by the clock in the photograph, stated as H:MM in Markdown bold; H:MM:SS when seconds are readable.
**10:59**
